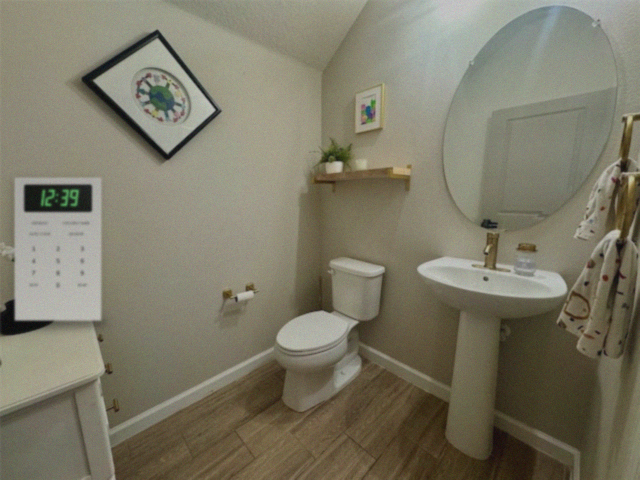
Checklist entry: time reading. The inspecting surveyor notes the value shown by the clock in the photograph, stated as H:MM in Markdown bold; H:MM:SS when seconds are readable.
**12:39**
